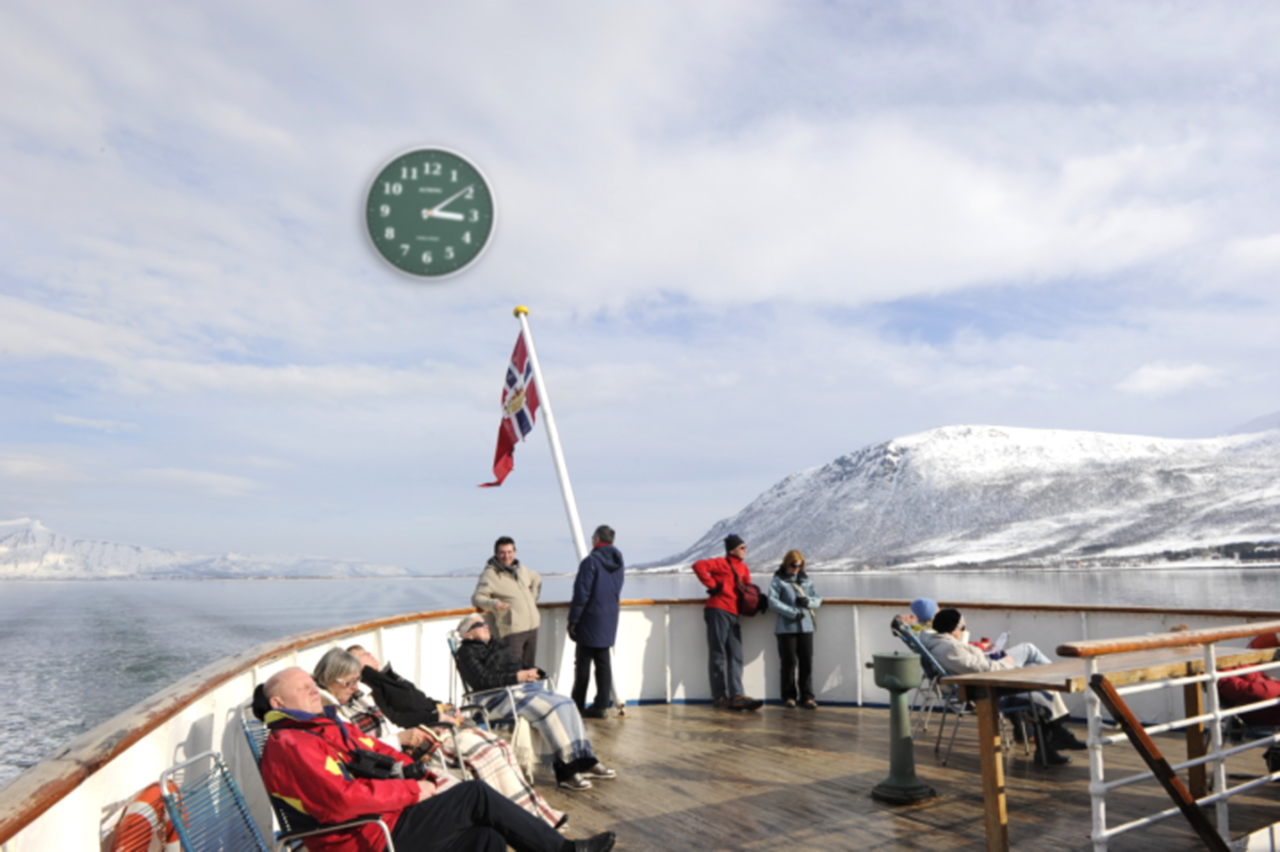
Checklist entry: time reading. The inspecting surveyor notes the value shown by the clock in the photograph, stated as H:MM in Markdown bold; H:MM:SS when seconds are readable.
**3:09**
